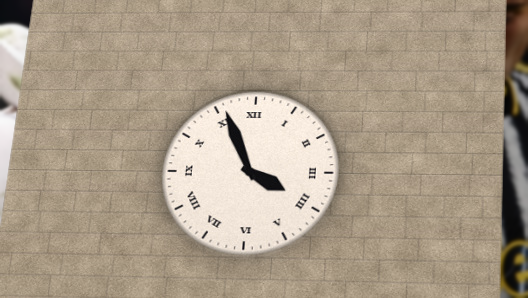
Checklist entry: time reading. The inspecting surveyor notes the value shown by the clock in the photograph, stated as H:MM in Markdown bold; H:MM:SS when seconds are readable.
**3:56**
